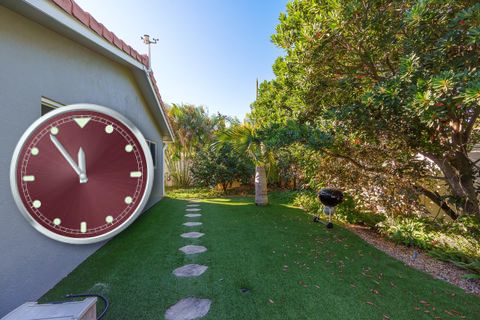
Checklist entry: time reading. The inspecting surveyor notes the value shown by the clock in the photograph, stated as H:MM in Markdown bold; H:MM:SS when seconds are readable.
**11:54**
